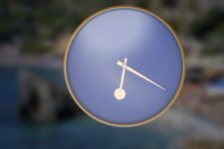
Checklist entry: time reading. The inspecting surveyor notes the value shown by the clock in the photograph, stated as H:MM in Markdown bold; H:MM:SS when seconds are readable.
**6:20**
